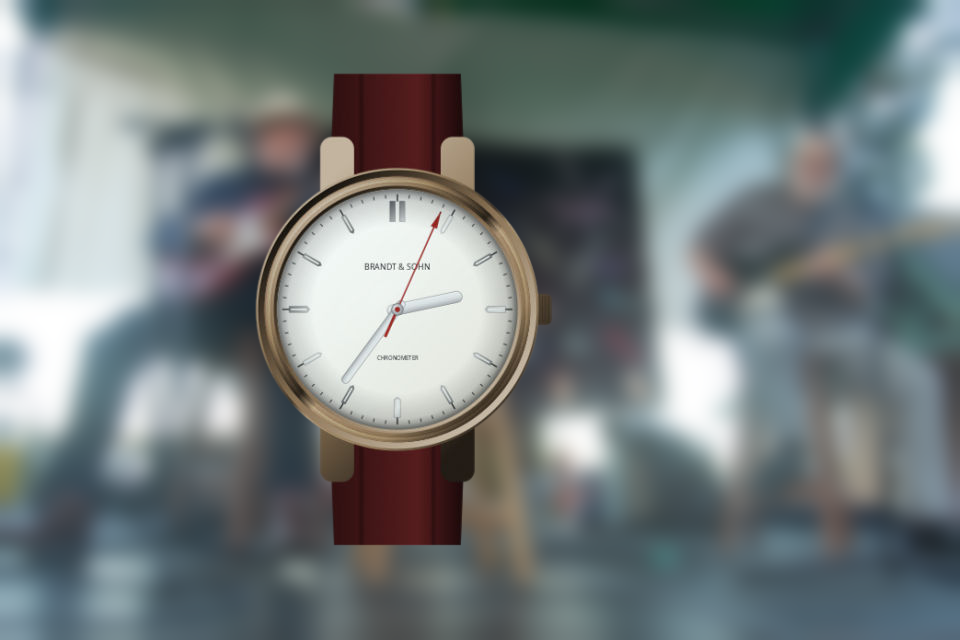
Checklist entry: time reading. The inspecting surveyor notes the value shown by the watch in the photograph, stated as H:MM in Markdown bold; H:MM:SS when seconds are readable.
**2:36:04**
